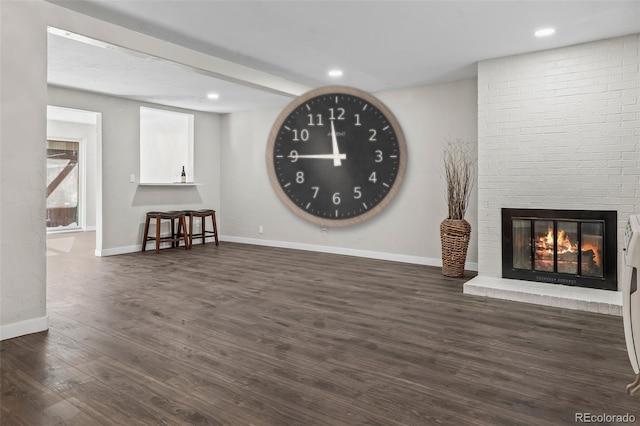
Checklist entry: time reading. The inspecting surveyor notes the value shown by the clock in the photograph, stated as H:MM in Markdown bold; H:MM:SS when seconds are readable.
**11:45**
